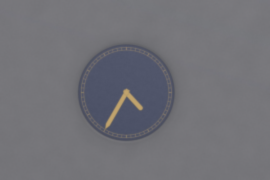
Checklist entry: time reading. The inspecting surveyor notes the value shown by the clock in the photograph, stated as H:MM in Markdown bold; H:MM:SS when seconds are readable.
**4:35**
